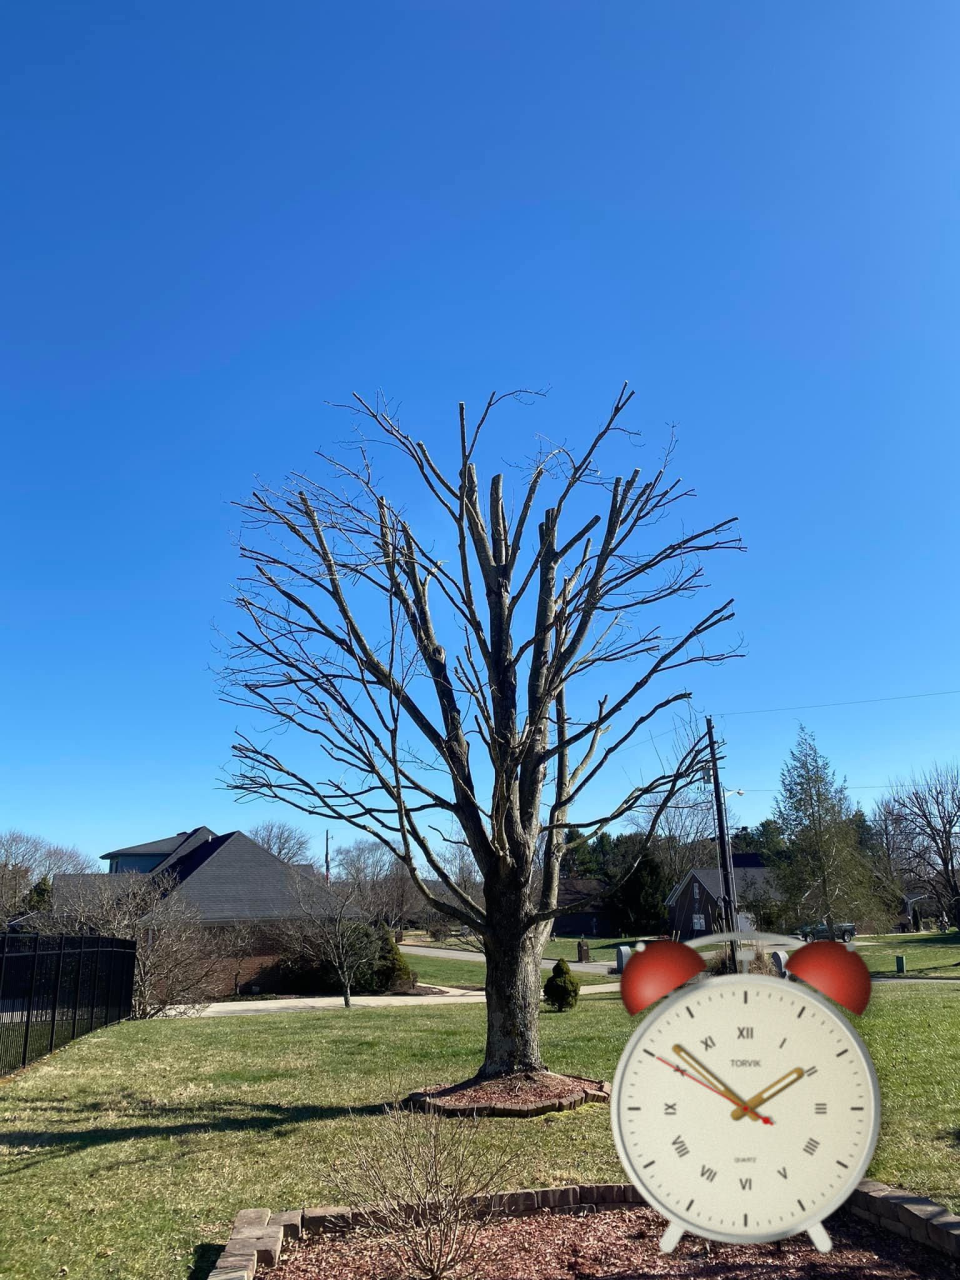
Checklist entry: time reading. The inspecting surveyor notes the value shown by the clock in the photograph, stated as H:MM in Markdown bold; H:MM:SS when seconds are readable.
**1:51:50**
